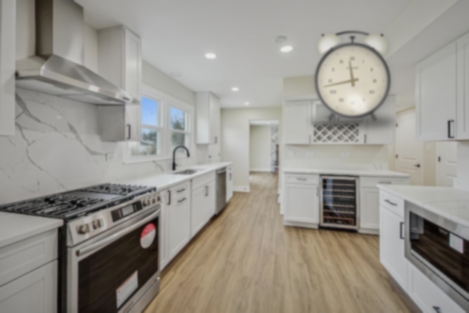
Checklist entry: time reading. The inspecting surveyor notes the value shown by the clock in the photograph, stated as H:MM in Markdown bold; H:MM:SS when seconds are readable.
**11:43**
